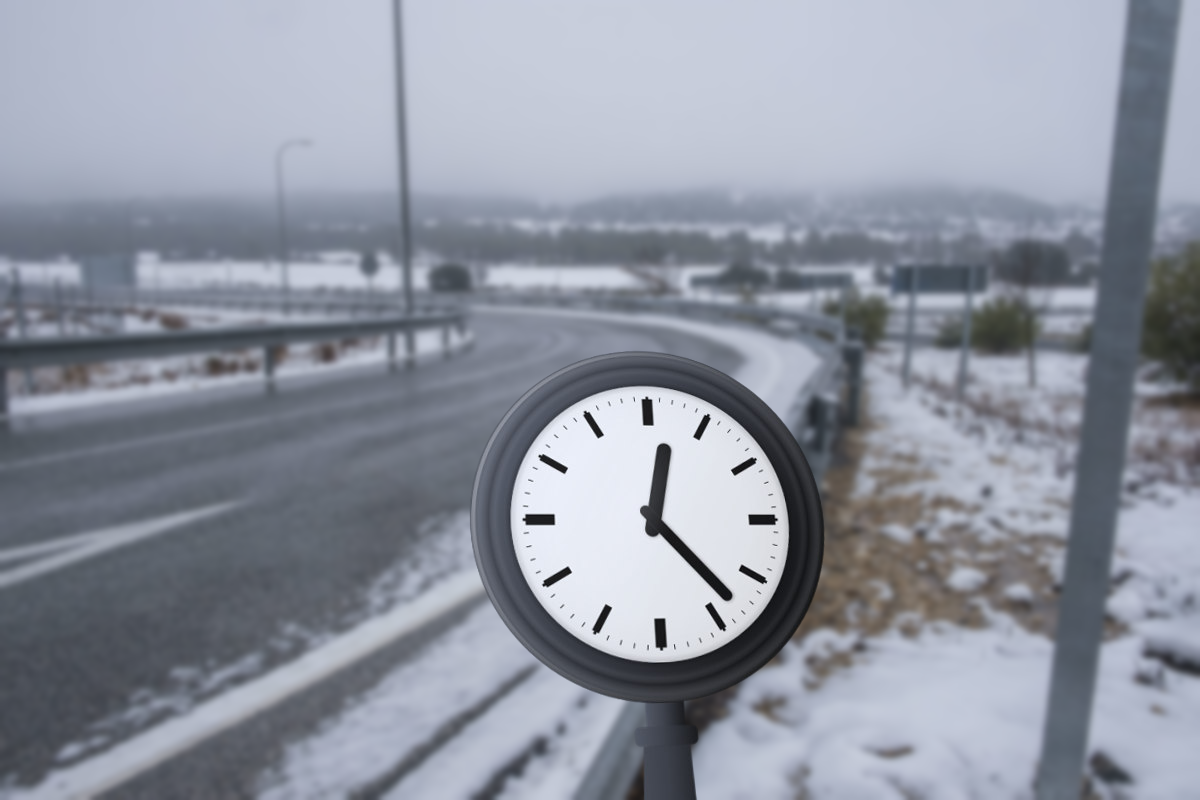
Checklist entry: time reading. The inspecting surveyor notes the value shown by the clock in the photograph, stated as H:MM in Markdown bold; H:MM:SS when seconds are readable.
**12:23**
